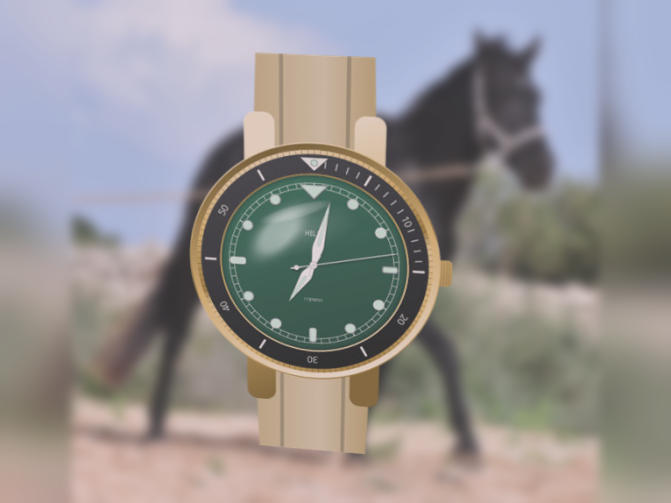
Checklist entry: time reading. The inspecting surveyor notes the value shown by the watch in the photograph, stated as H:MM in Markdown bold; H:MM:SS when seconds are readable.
**7:02:13**
